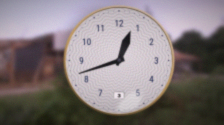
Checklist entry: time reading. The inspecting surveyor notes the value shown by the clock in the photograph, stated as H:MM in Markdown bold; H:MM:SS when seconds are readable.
**12:42**
